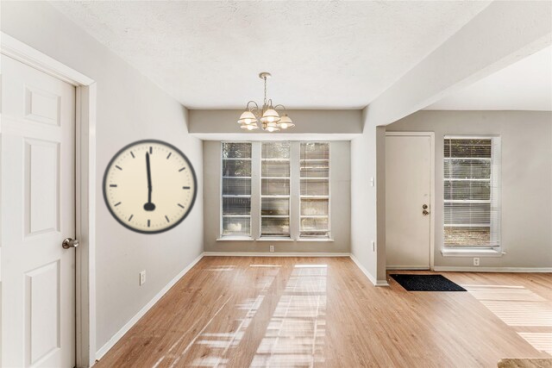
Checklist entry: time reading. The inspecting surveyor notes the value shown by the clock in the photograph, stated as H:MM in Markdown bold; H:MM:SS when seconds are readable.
**5:59**
